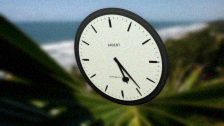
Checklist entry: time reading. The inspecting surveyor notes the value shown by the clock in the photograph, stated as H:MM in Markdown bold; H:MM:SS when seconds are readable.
**5:24**
